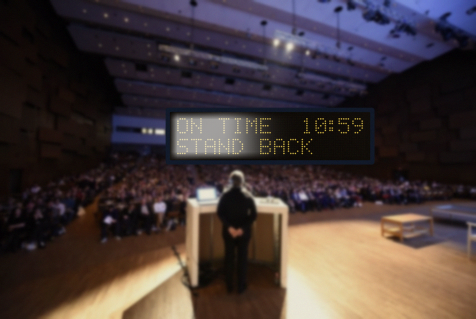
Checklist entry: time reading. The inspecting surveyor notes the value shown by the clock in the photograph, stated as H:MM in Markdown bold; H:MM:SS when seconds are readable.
**10:59**
